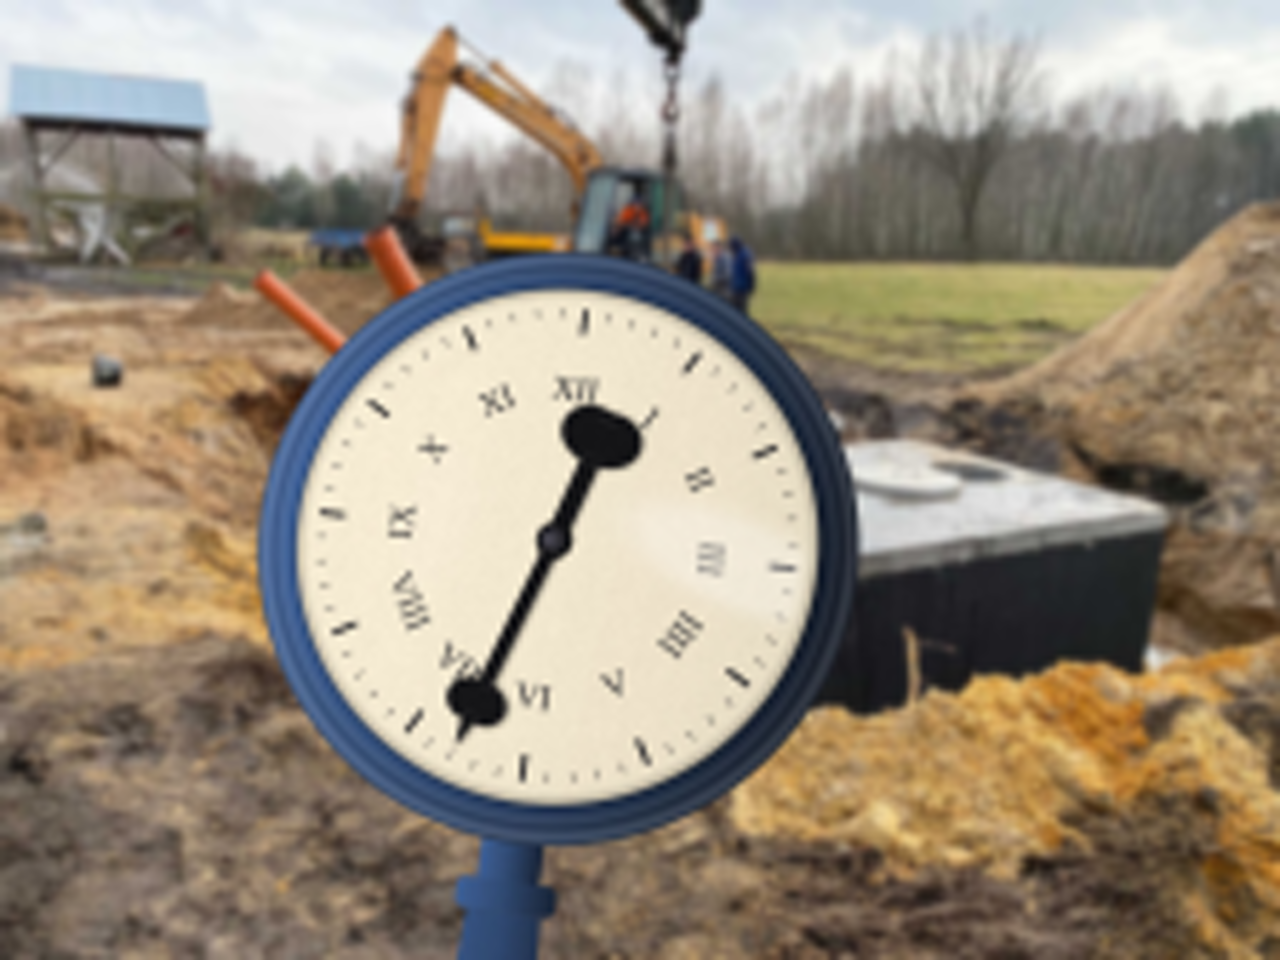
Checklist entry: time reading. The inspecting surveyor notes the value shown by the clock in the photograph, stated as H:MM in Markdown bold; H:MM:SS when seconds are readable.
**12:33**
